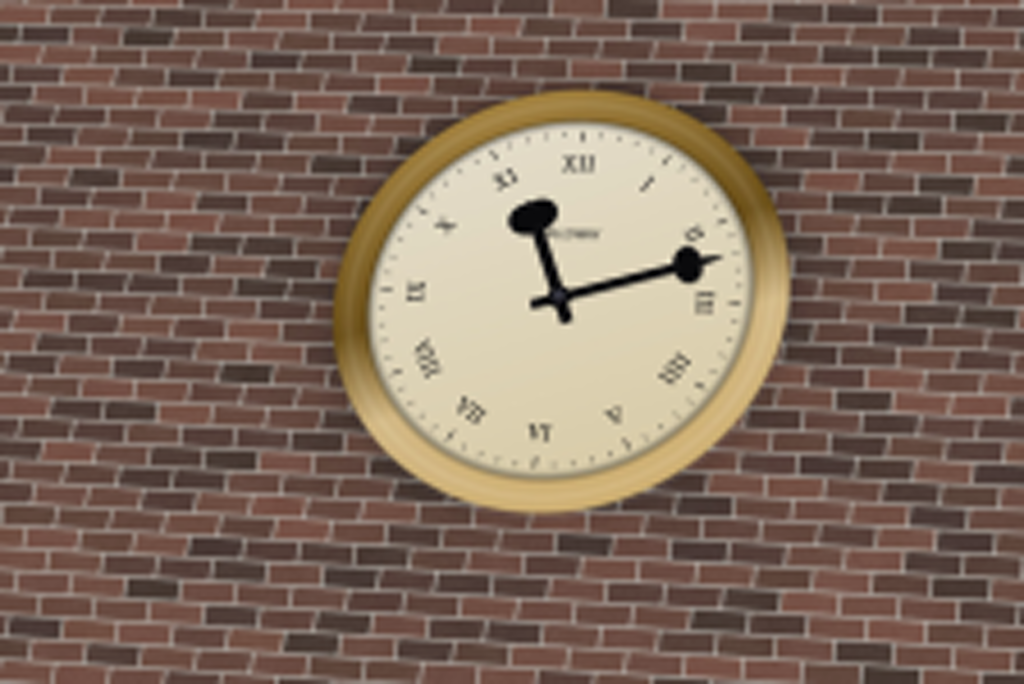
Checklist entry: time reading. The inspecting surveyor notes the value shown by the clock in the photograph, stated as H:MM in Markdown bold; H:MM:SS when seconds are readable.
**11:12**
